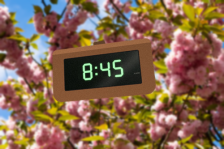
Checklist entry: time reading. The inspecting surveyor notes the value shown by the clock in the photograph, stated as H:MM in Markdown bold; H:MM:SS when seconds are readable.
**8:45**
